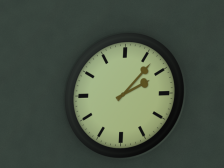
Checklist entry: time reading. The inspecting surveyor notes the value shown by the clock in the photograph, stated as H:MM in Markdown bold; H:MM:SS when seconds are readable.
**2:07**
